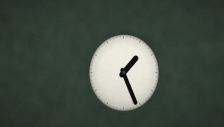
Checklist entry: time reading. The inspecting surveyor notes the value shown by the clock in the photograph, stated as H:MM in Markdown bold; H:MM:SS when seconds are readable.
**1:26**
